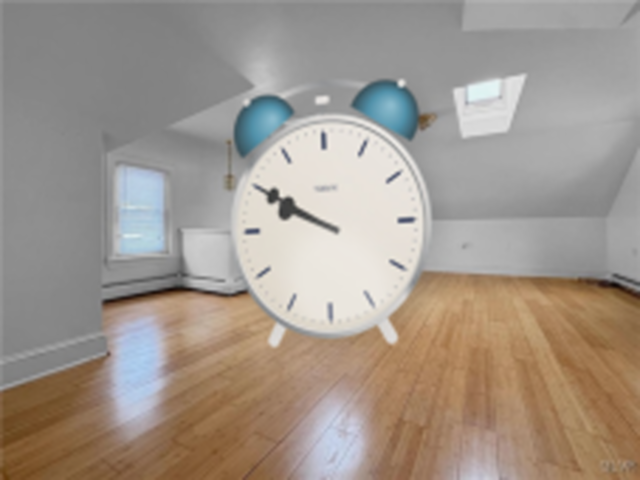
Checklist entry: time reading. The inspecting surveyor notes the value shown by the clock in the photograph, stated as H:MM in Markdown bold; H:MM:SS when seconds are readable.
**9:50**
